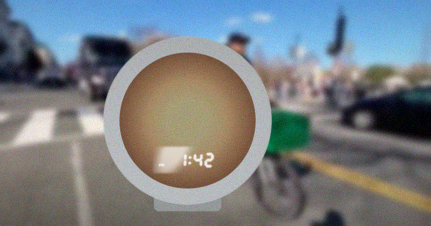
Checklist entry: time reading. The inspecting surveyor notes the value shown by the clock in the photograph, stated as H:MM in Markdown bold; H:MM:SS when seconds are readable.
**1:42**
